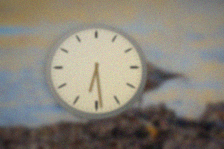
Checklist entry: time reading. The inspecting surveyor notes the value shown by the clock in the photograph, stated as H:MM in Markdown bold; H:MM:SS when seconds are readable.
**6:29**
